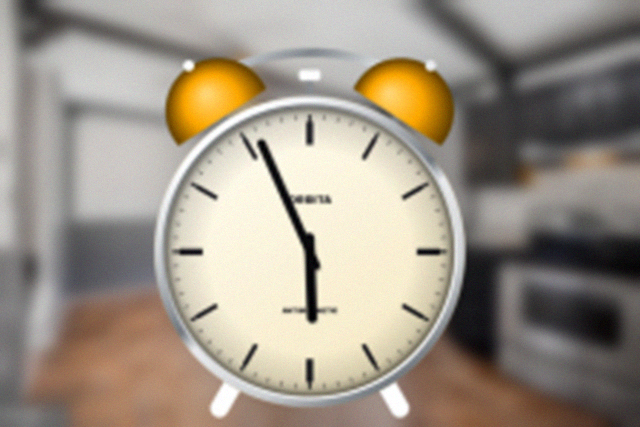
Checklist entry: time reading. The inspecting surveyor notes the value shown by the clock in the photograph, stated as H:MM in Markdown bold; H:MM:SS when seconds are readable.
**5:56**
